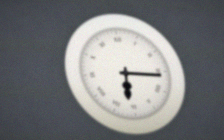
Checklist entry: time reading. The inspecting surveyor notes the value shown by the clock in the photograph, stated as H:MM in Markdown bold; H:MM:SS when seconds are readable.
**6:16**
